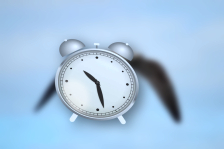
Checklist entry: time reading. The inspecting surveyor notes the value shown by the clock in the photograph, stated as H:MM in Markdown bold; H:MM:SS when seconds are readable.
**10:28**
